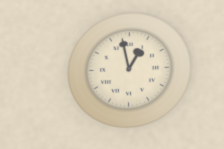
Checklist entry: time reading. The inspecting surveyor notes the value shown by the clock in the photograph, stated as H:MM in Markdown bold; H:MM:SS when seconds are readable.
**12:58**
